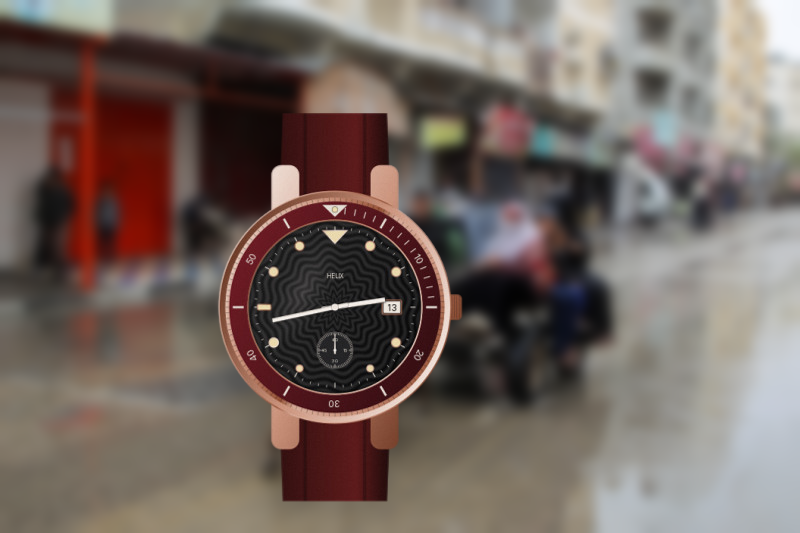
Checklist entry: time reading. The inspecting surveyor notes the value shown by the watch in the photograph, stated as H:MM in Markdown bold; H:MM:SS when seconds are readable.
**2:43**
